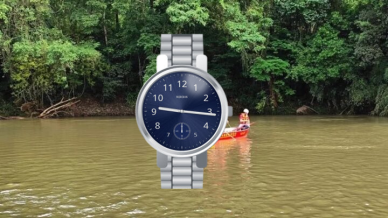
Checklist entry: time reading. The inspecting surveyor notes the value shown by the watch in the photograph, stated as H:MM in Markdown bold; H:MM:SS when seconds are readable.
**9:16**
